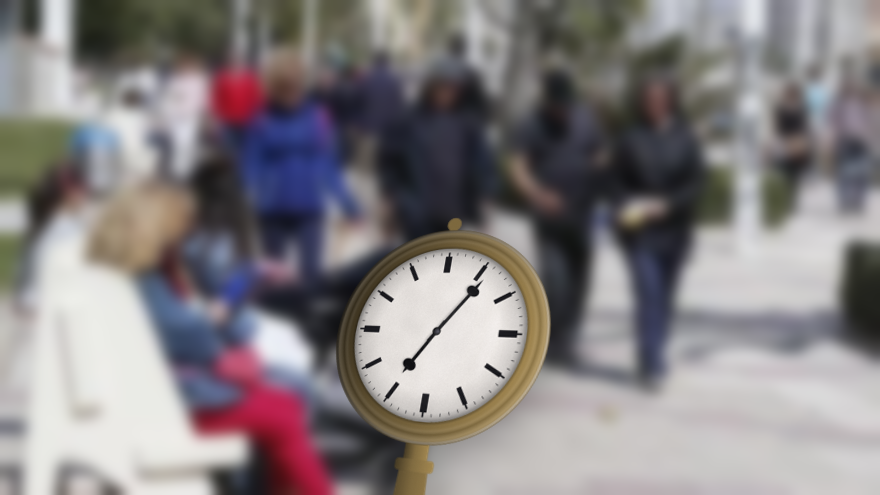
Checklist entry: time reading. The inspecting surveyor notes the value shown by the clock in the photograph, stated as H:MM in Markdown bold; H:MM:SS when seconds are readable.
**7:06**
